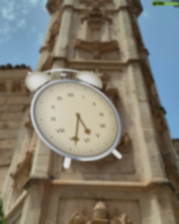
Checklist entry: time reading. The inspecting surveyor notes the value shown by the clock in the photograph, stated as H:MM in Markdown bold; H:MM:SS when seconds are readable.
**5:34**
